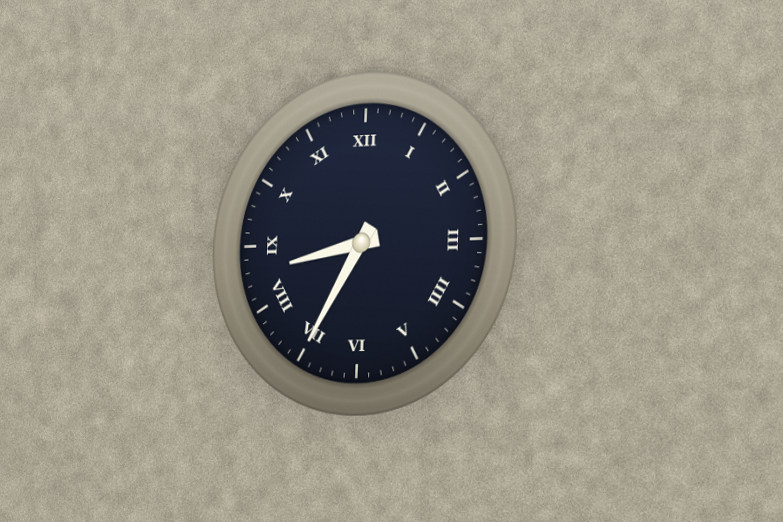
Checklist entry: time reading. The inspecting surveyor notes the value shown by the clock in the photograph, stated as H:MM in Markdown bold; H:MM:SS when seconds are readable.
**8:35**
